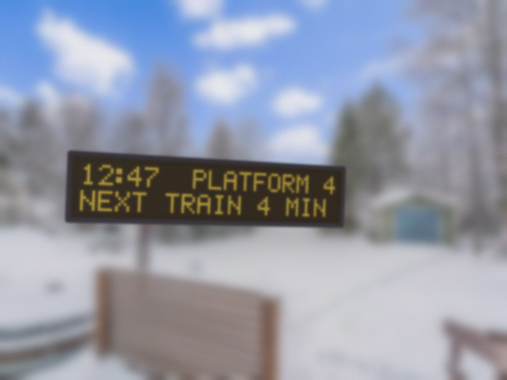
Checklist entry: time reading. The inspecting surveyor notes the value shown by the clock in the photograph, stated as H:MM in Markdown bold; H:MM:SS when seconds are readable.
**12:47**
